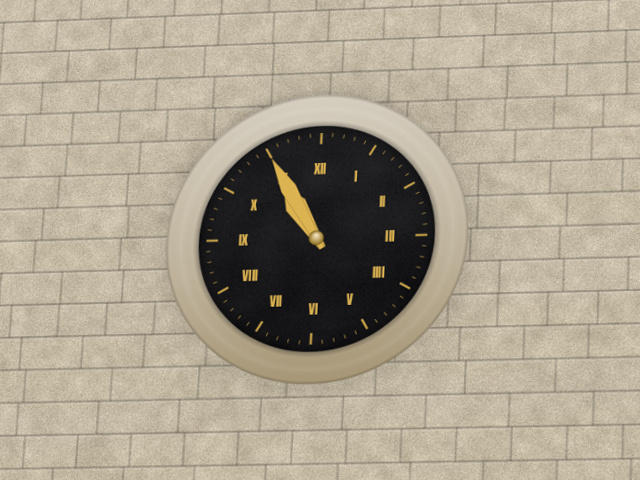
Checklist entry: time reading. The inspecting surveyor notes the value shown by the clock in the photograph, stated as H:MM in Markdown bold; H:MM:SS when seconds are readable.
**10:55**
